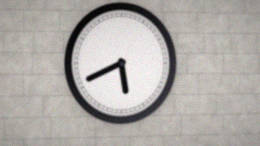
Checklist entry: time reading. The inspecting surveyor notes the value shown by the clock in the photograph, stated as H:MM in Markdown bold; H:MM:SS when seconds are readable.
**5:41**
